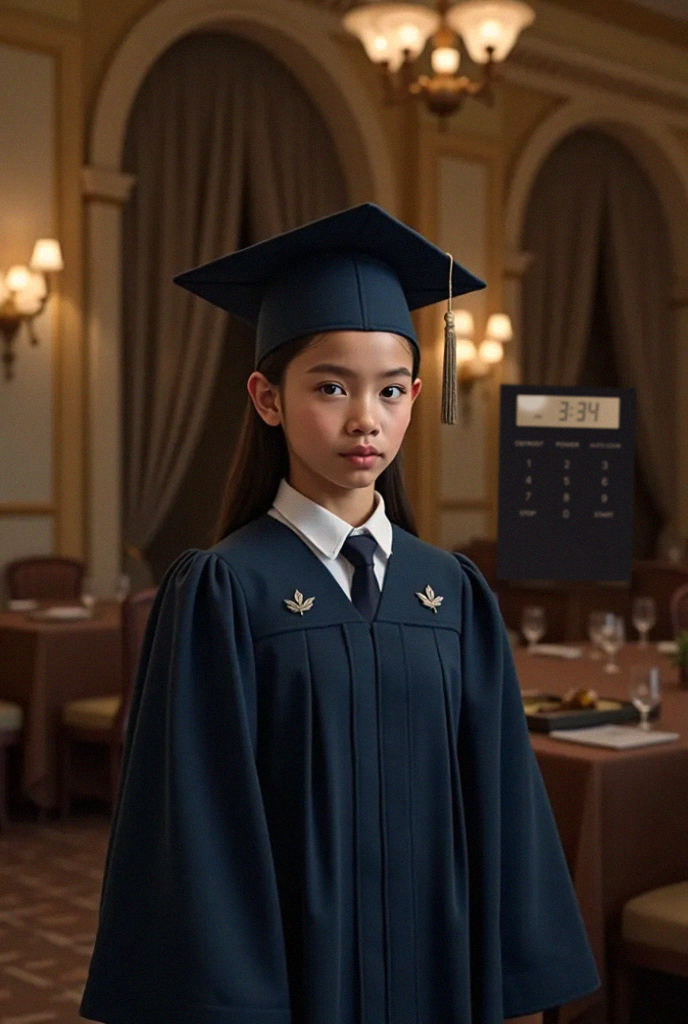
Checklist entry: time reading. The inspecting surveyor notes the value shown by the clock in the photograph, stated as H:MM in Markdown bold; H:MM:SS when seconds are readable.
**3:34**
